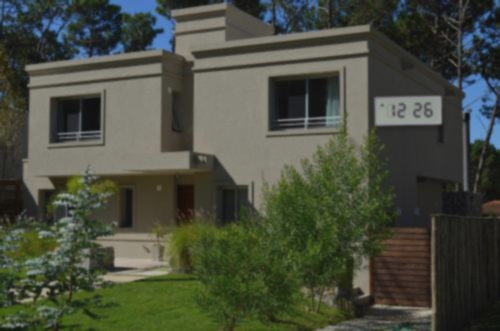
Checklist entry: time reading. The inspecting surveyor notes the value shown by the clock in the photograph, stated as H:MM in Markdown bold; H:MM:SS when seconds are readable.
**12:26**
